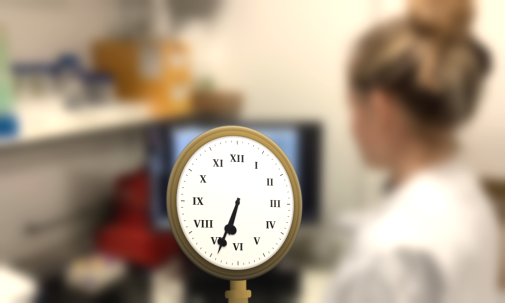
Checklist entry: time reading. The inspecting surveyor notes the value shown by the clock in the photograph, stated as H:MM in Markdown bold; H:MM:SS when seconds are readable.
**6:34**
